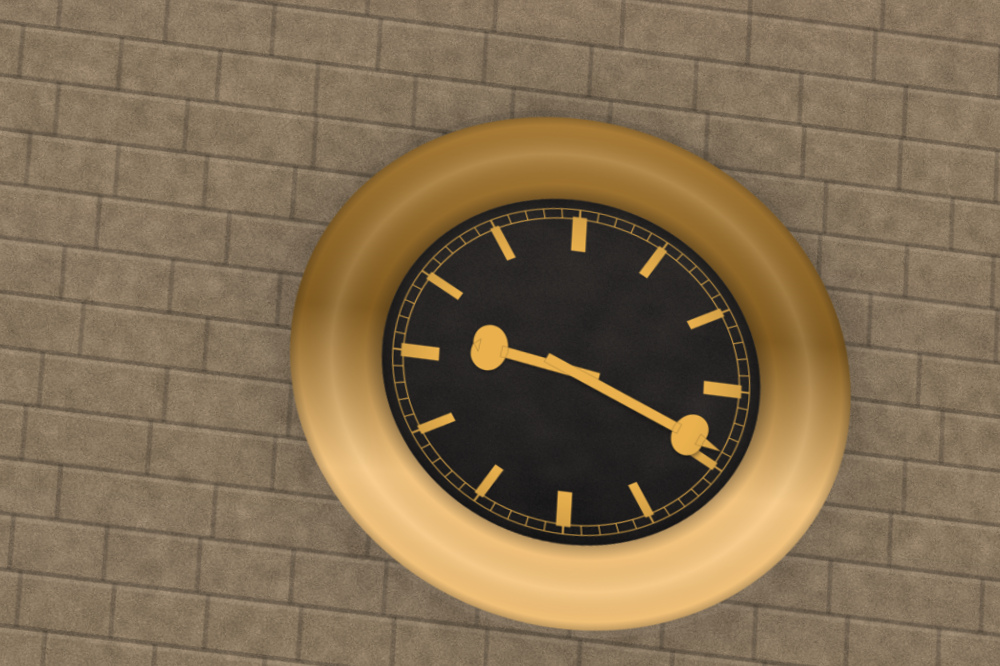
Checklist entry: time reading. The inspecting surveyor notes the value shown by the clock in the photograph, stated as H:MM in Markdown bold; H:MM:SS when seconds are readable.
**9:19**
